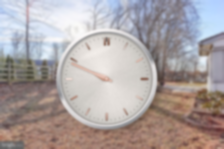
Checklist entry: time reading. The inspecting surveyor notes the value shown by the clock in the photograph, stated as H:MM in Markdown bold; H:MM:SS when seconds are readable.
**9:49**
